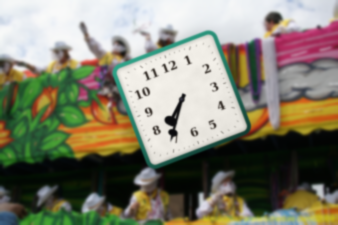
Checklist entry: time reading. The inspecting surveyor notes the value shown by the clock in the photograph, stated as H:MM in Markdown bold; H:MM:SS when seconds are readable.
**7:36**
